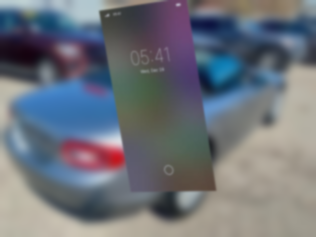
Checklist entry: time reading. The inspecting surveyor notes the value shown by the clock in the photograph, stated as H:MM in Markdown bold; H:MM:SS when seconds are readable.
**5:41**
